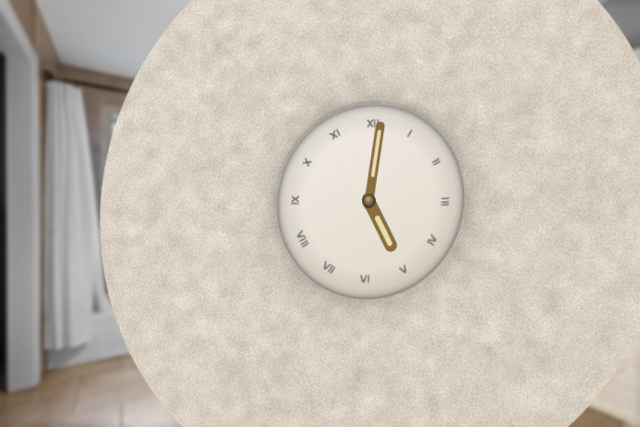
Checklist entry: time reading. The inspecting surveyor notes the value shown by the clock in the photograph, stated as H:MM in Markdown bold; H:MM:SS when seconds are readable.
**5:01**
